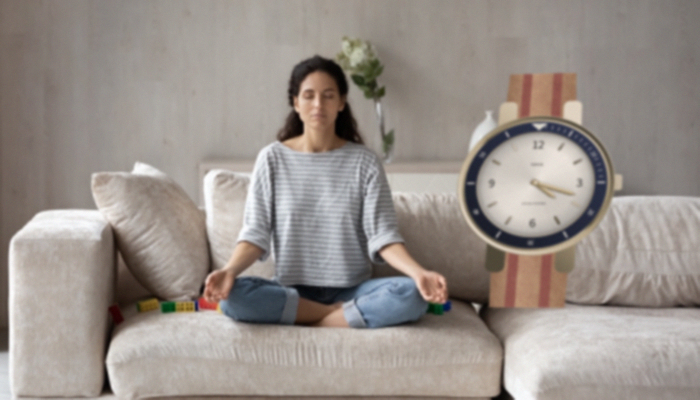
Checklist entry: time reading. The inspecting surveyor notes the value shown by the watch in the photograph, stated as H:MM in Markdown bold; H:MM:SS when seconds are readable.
**4:18**
